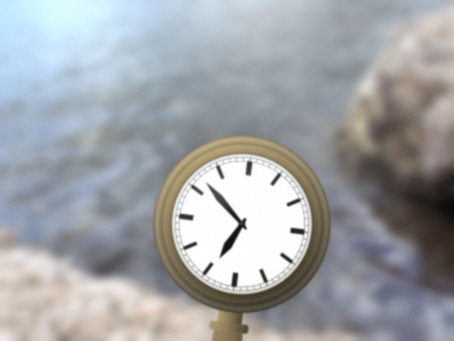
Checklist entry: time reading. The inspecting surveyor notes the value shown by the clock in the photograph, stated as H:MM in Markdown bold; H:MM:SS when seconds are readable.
**6:52**
